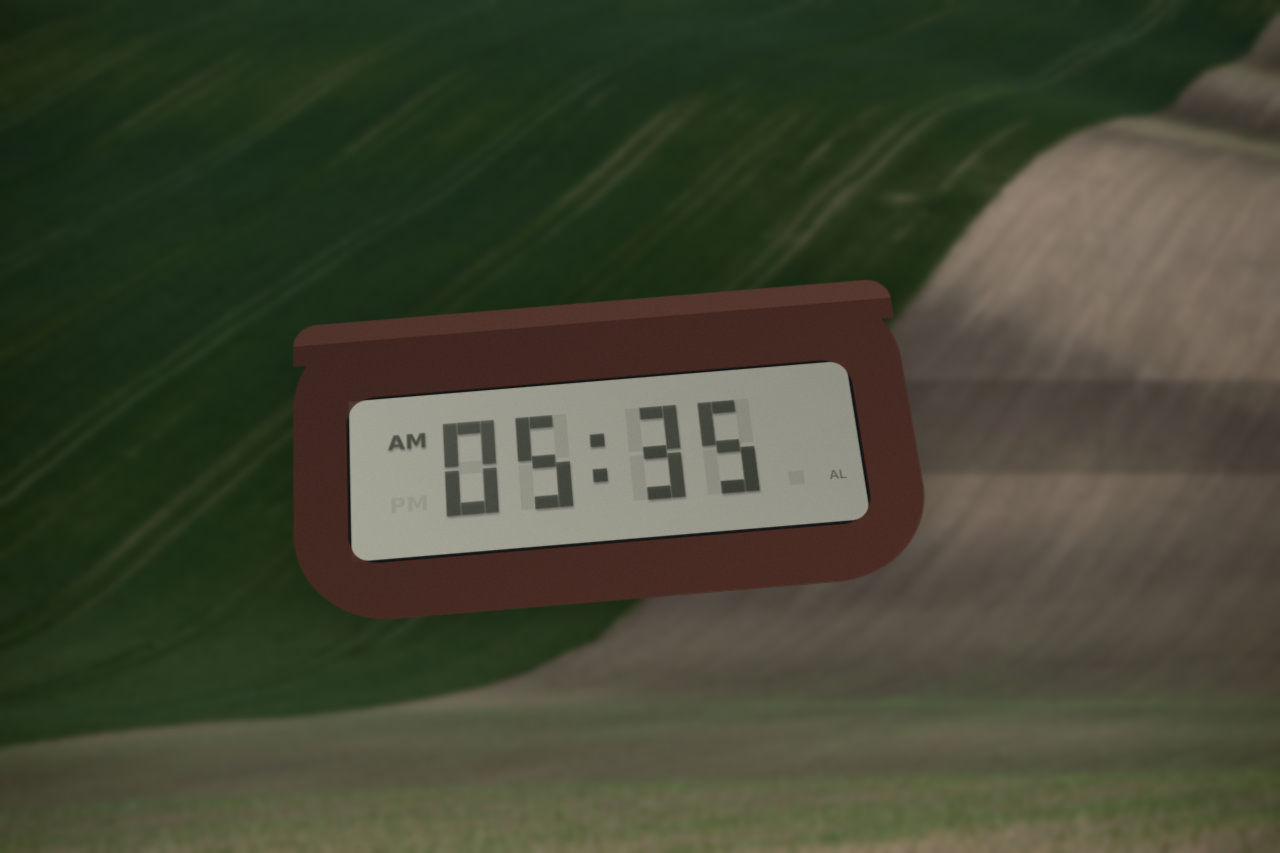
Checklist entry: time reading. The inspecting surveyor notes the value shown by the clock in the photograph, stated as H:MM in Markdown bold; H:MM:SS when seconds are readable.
**5:35**
